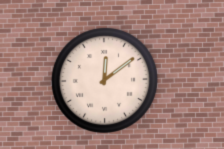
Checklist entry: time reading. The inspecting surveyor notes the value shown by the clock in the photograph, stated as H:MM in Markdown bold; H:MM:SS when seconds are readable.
**12:09**
